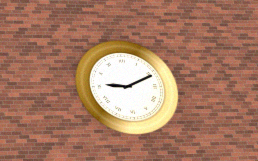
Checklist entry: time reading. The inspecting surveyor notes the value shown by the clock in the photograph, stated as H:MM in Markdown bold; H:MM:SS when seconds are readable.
**9:11**
